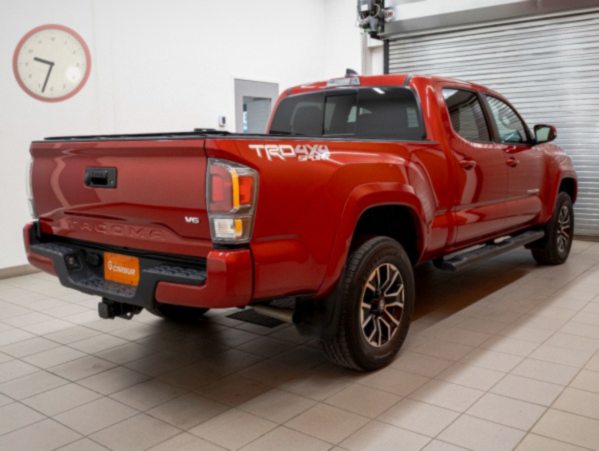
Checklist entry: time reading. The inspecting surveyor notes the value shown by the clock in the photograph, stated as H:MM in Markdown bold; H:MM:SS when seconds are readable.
**9:33**
